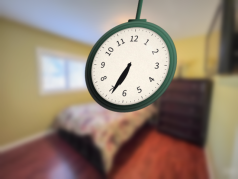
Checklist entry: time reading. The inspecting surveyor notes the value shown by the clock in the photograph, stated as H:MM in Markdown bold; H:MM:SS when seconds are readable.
**6:34**
